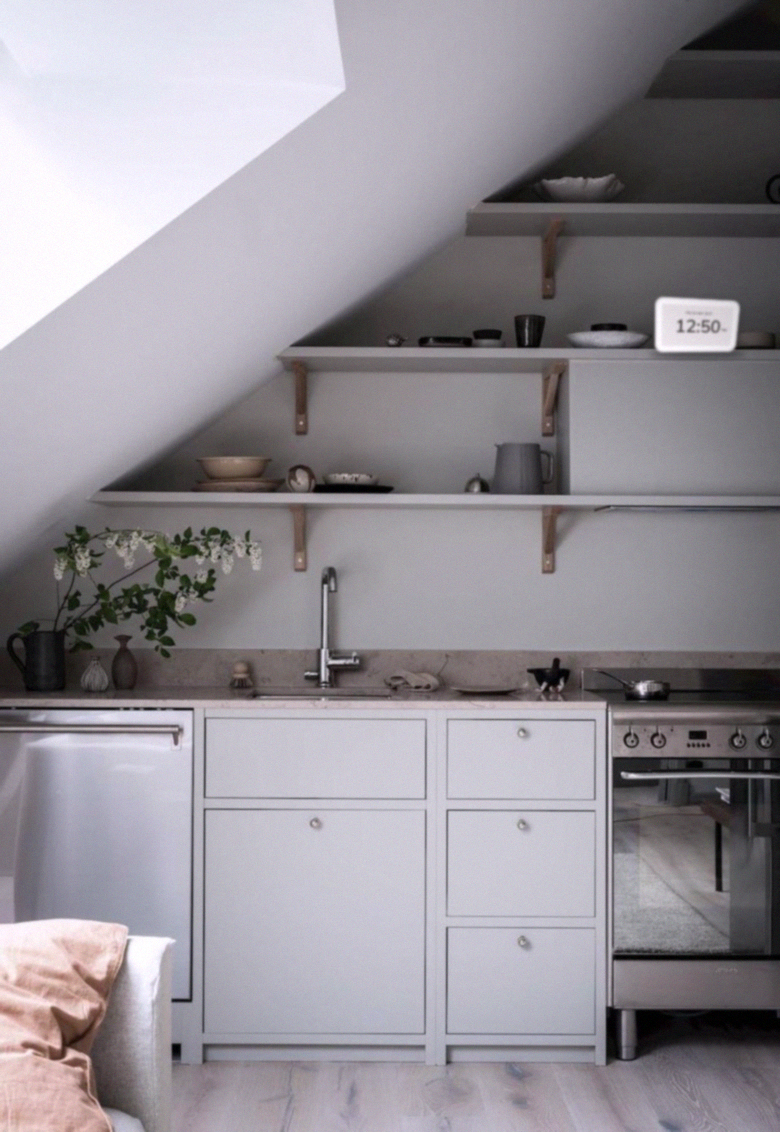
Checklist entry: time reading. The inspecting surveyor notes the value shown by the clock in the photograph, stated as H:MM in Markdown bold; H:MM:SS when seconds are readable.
**12:50**
